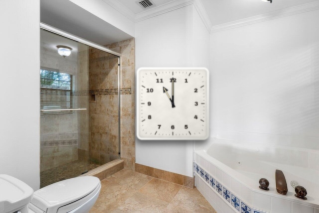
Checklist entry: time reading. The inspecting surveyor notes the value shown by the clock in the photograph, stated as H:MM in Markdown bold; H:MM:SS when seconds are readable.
**11:00**
